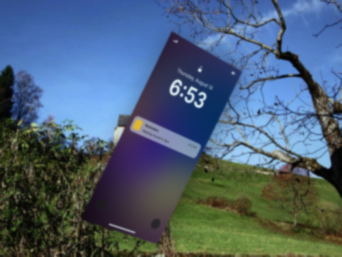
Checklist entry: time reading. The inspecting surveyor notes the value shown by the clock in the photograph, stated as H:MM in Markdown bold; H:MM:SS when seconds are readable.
**6:53**
